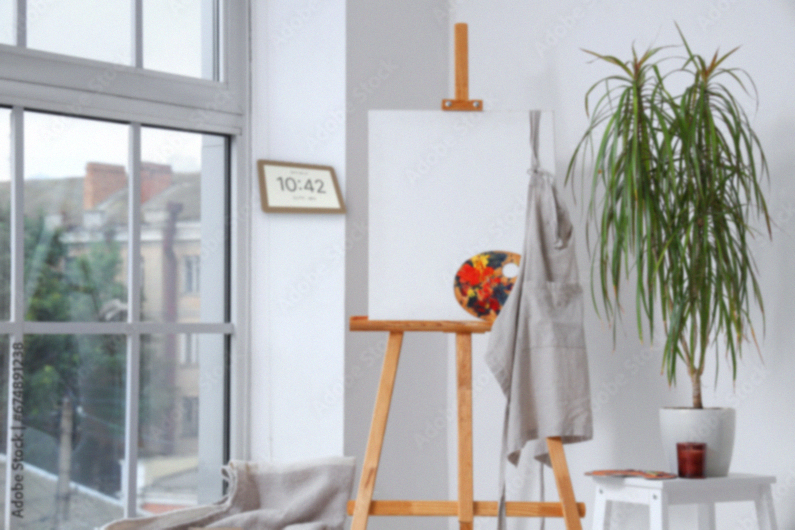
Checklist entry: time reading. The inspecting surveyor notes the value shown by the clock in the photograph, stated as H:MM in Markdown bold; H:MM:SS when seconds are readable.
**10:42**
